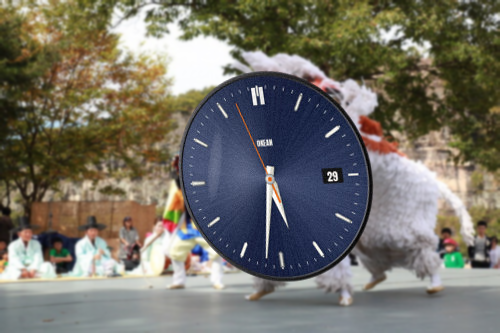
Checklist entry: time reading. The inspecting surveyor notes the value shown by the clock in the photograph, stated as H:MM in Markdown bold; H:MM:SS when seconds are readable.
**5:31:57**
